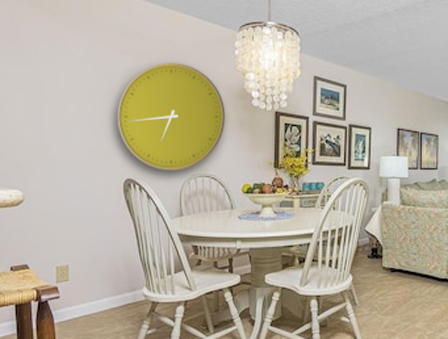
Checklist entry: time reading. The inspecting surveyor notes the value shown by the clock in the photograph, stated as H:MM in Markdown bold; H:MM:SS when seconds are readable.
**6:44**
